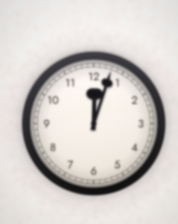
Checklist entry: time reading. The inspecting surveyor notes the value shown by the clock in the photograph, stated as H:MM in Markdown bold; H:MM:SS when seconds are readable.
**12:03**
